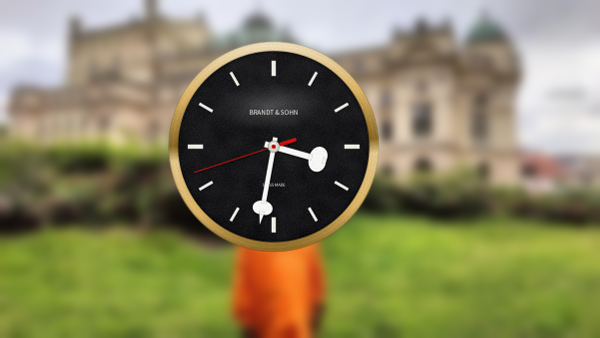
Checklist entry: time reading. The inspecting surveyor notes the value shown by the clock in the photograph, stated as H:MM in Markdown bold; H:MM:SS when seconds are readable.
**3:31:42**
